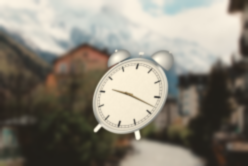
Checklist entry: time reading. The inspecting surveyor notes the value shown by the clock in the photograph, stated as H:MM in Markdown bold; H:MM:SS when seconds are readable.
**9:18**
